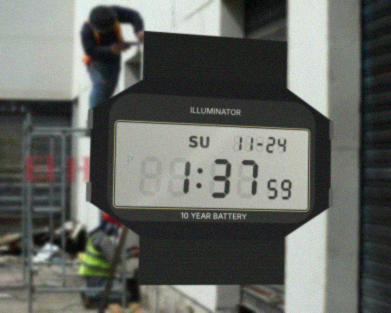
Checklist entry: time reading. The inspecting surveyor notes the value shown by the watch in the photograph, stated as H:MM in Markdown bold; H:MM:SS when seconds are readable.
**1:37:59**
